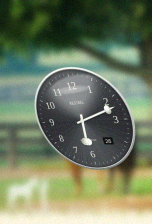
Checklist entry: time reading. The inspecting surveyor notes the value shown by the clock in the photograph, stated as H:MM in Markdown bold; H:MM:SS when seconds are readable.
**6:12**
